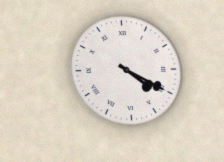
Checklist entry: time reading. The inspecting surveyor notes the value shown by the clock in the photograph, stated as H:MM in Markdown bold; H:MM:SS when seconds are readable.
**4:20**
